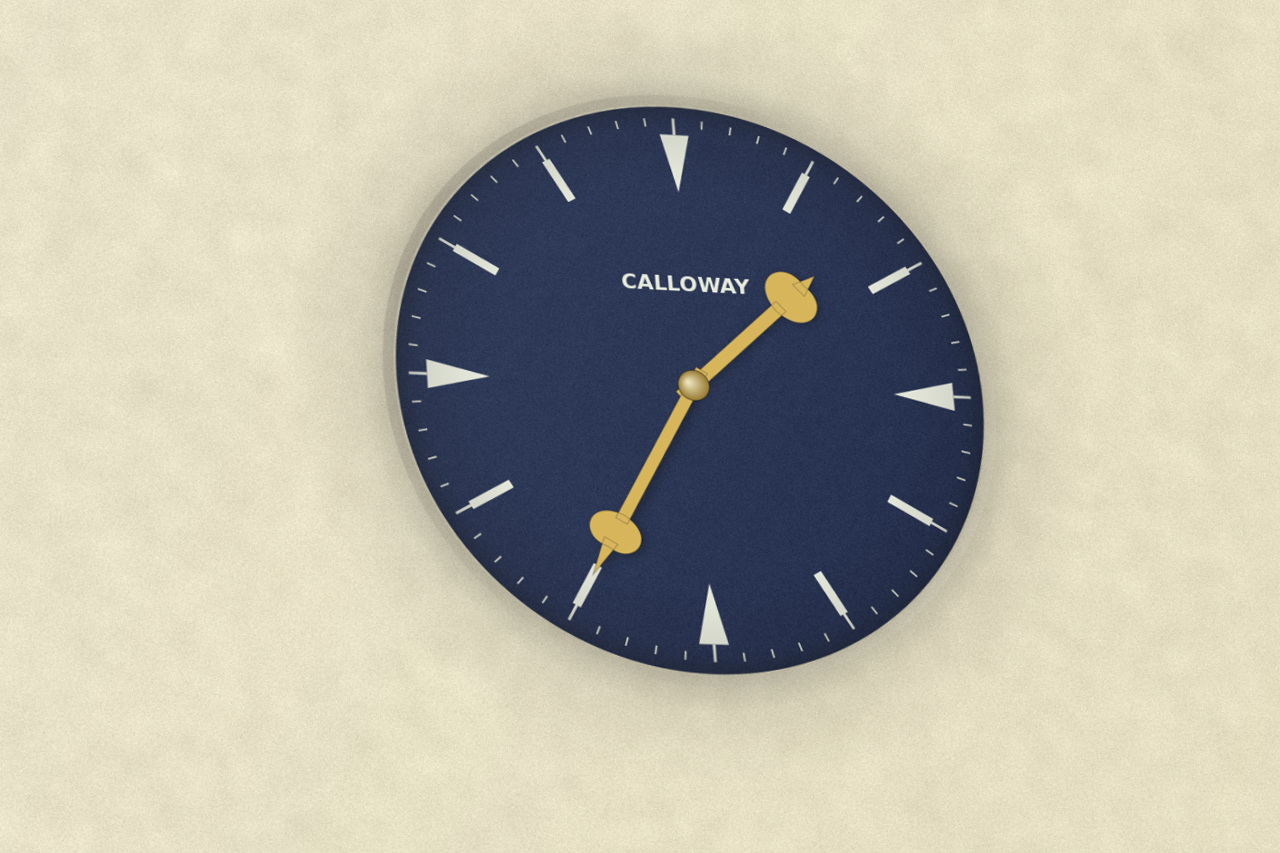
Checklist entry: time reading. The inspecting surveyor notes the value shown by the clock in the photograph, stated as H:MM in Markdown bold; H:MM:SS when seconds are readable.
**1:35**
